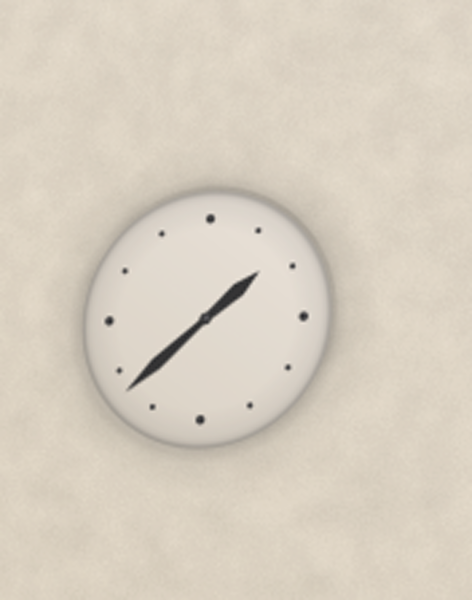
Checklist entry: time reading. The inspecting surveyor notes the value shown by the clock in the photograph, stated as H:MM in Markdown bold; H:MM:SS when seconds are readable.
**1:38**
